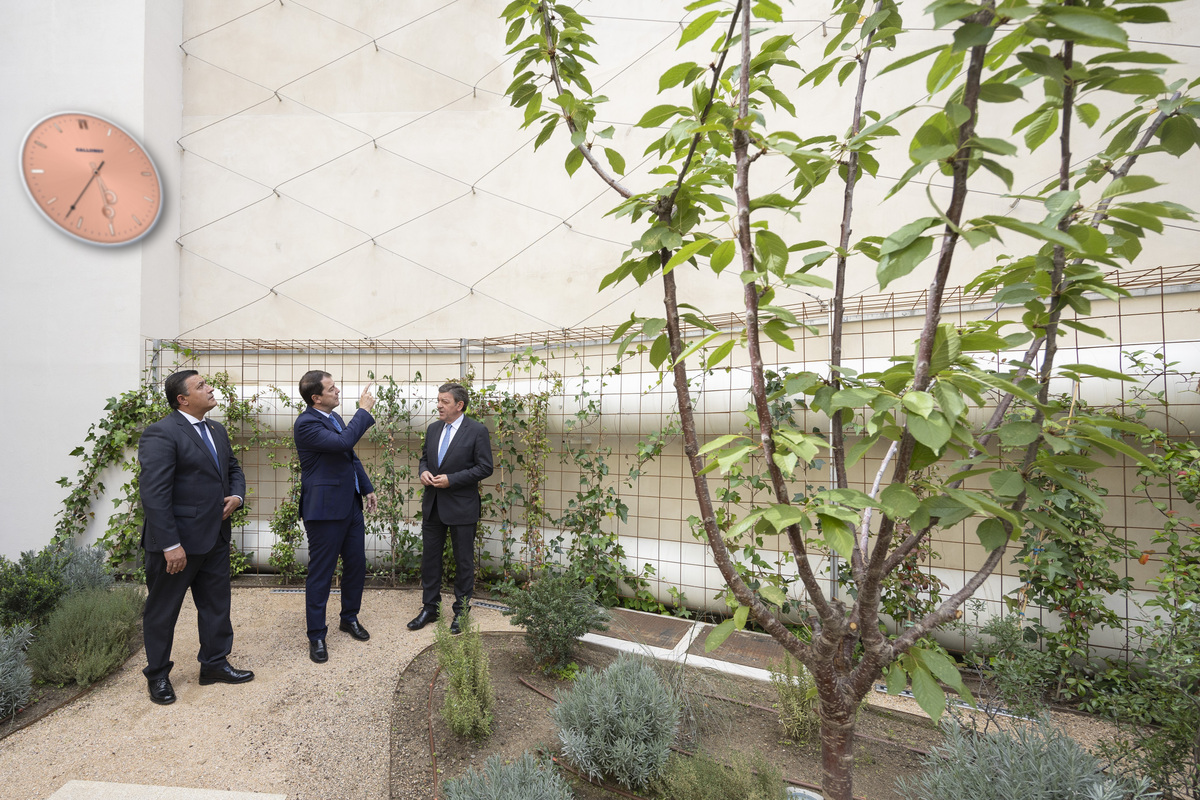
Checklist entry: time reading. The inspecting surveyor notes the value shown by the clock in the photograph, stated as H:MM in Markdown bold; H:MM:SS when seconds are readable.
**5:29:37**
